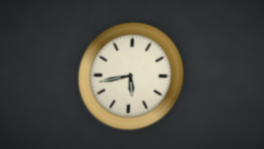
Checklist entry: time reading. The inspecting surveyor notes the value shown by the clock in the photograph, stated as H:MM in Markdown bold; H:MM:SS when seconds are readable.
**5:43**
